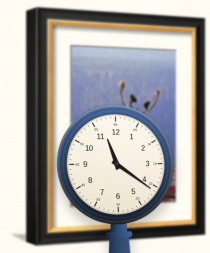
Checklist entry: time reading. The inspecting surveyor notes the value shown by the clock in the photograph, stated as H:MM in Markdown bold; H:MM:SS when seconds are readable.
**11:21**
